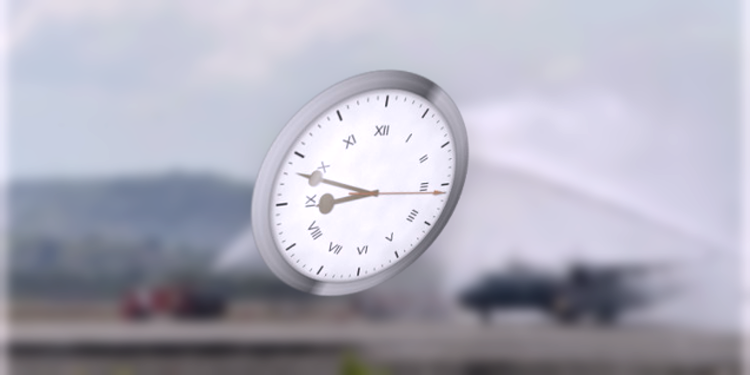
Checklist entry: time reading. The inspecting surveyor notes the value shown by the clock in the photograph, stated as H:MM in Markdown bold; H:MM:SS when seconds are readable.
**8:48:16**
